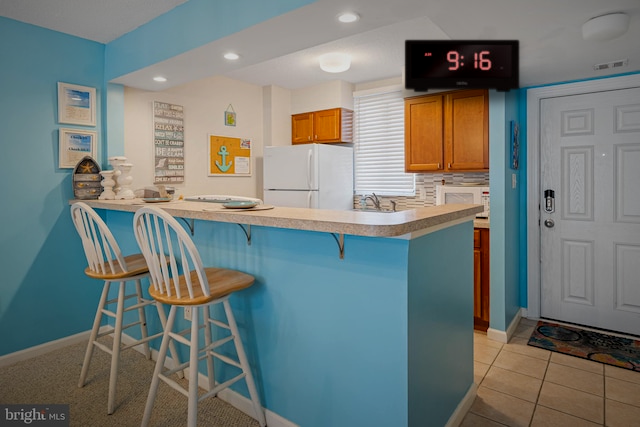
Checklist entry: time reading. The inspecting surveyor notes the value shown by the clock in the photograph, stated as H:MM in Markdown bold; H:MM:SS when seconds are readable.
**9:16**
